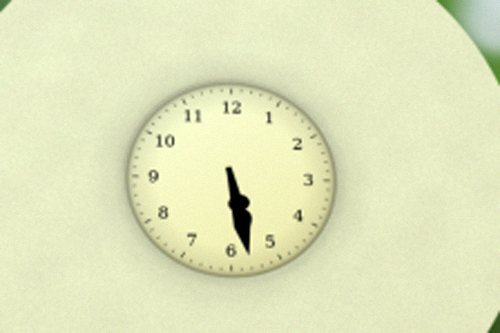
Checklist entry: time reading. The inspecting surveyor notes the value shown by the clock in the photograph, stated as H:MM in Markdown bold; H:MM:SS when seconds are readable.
**5:28**
